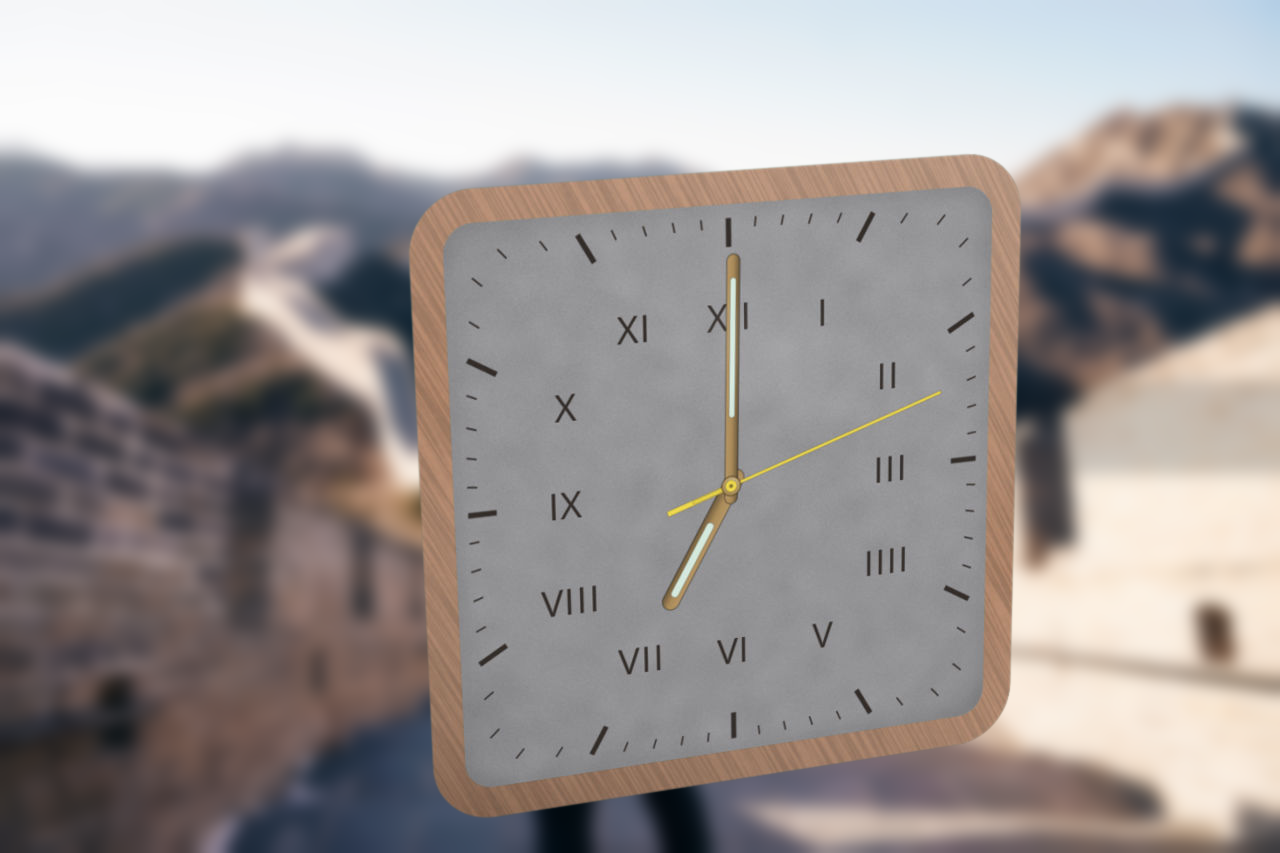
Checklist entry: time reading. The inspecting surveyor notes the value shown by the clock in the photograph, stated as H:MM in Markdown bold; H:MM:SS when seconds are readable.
**7:00:12**
